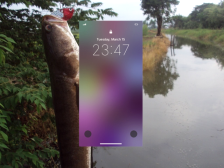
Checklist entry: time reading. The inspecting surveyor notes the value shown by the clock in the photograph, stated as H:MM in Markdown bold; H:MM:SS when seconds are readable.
**23:47**
